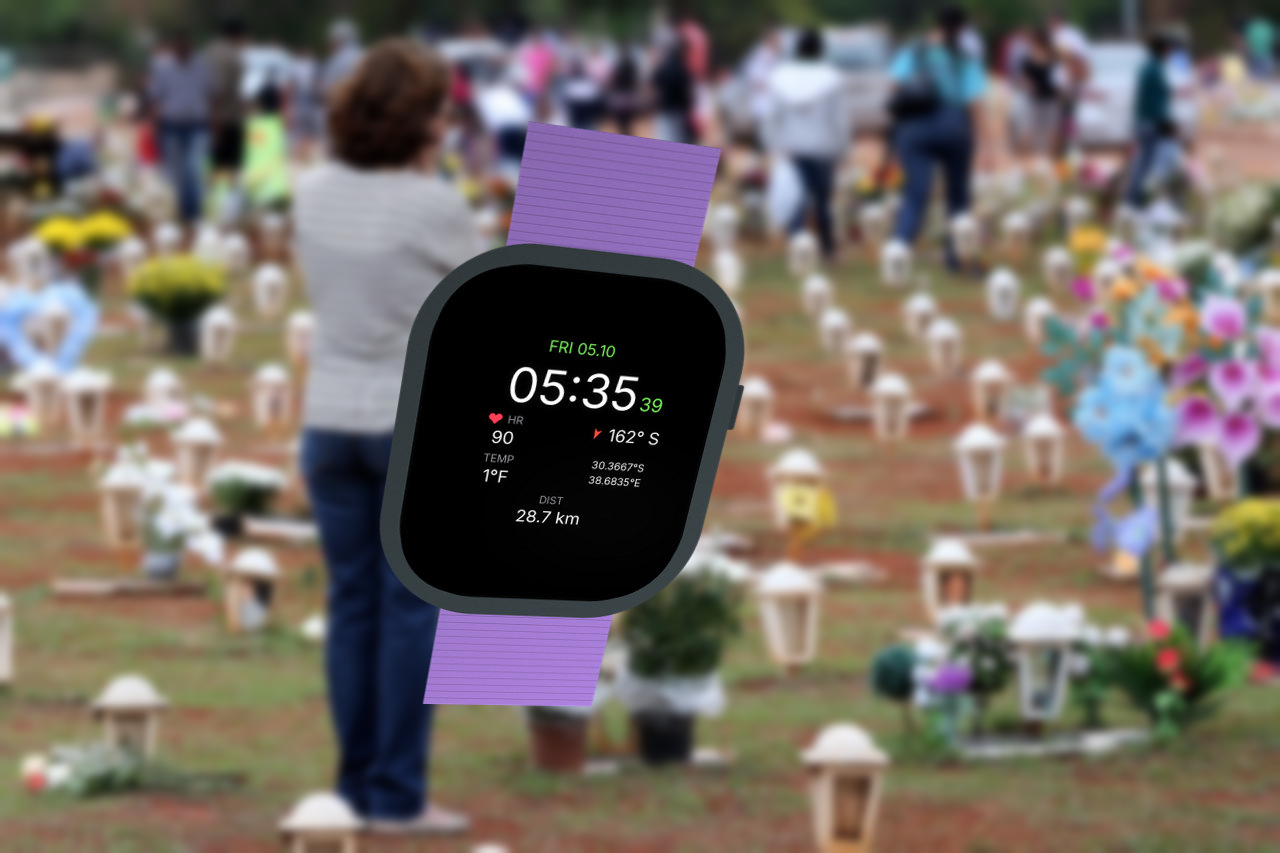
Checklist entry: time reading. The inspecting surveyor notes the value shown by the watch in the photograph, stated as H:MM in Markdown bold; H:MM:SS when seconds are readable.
**5:35:39**
